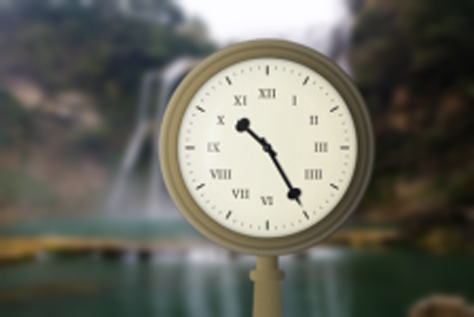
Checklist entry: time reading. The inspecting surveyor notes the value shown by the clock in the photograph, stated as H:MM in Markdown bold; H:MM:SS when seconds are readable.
**10:25**
